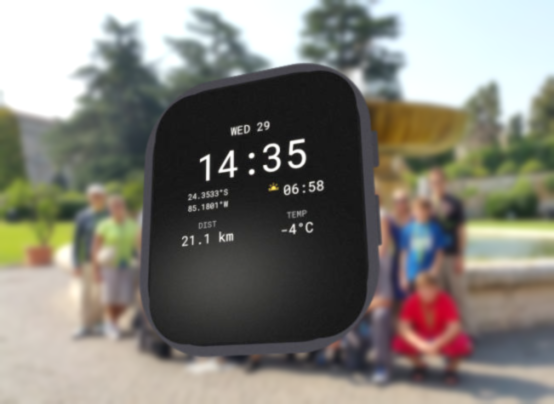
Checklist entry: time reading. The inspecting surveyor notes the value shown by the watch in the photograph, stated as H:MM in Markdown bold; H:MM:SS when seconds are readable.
**14:35**
